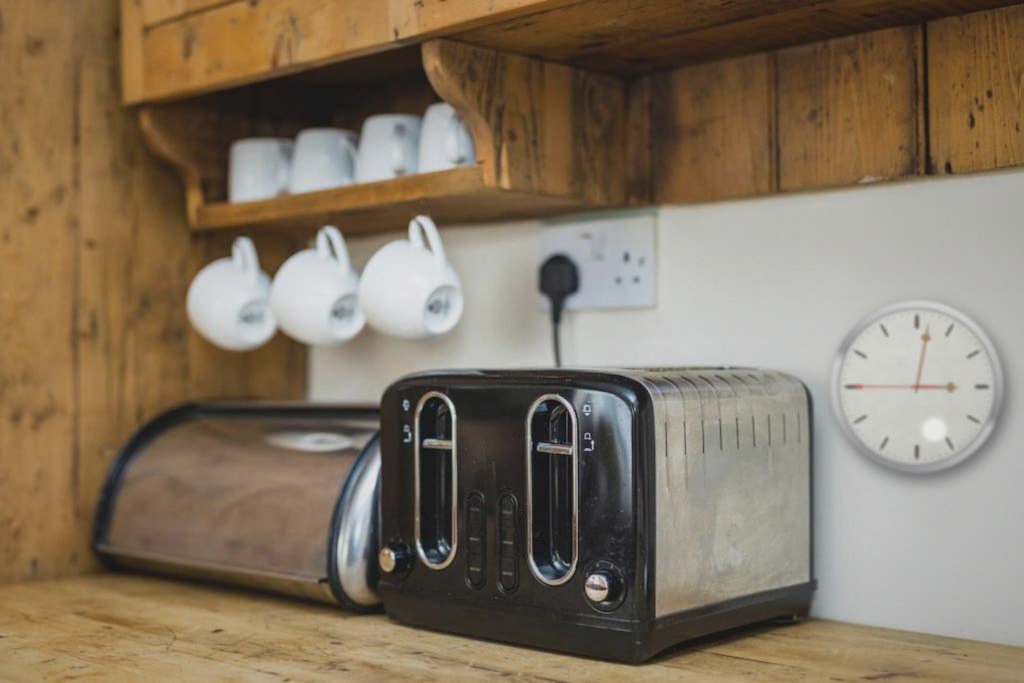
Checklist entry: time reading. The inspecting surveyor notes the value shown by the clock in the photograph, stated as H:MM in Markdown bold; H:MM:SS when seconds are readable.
**3:01:45**
